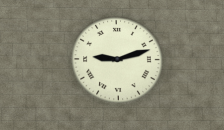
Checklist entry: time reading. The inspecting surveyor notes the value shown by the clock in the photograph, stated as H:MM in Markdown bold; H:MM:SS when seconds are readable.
**9:12**
